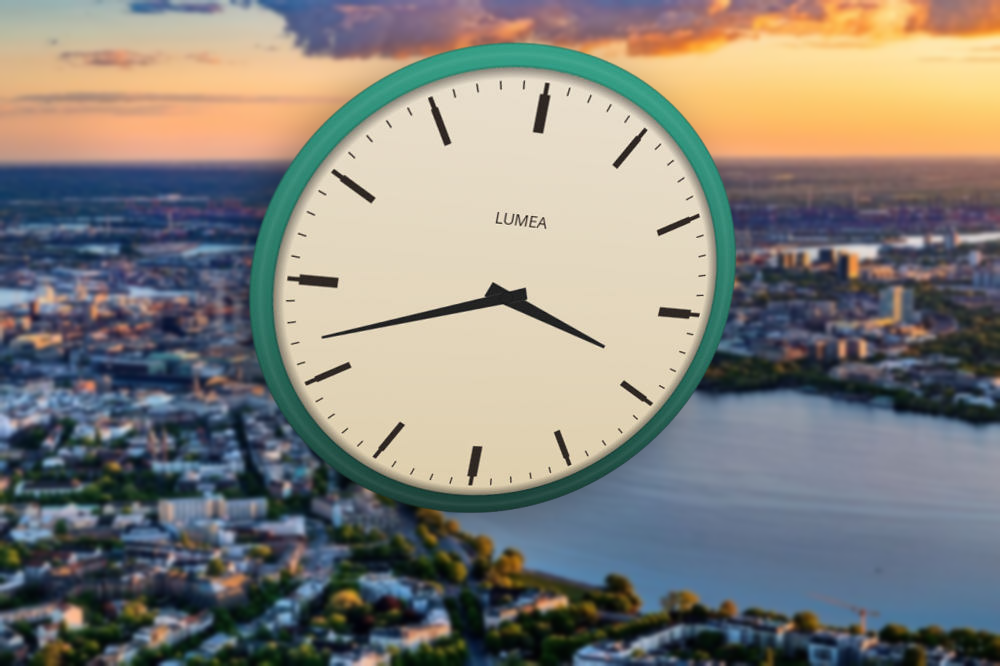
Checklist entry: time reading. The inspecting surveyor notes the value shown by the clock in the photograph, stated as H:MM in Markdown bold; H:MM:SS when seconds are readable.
**3:42**
